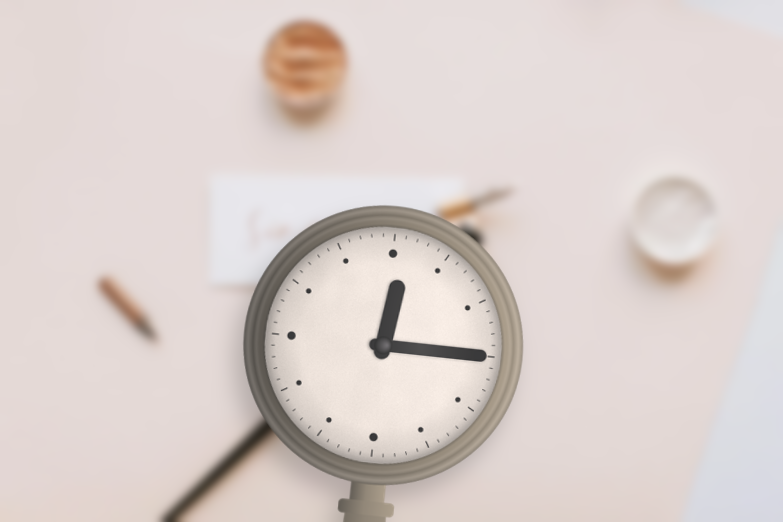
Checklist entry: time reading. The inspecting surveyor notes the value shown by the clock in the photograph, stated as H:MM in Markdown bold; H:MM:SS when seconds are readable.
**12:15**
